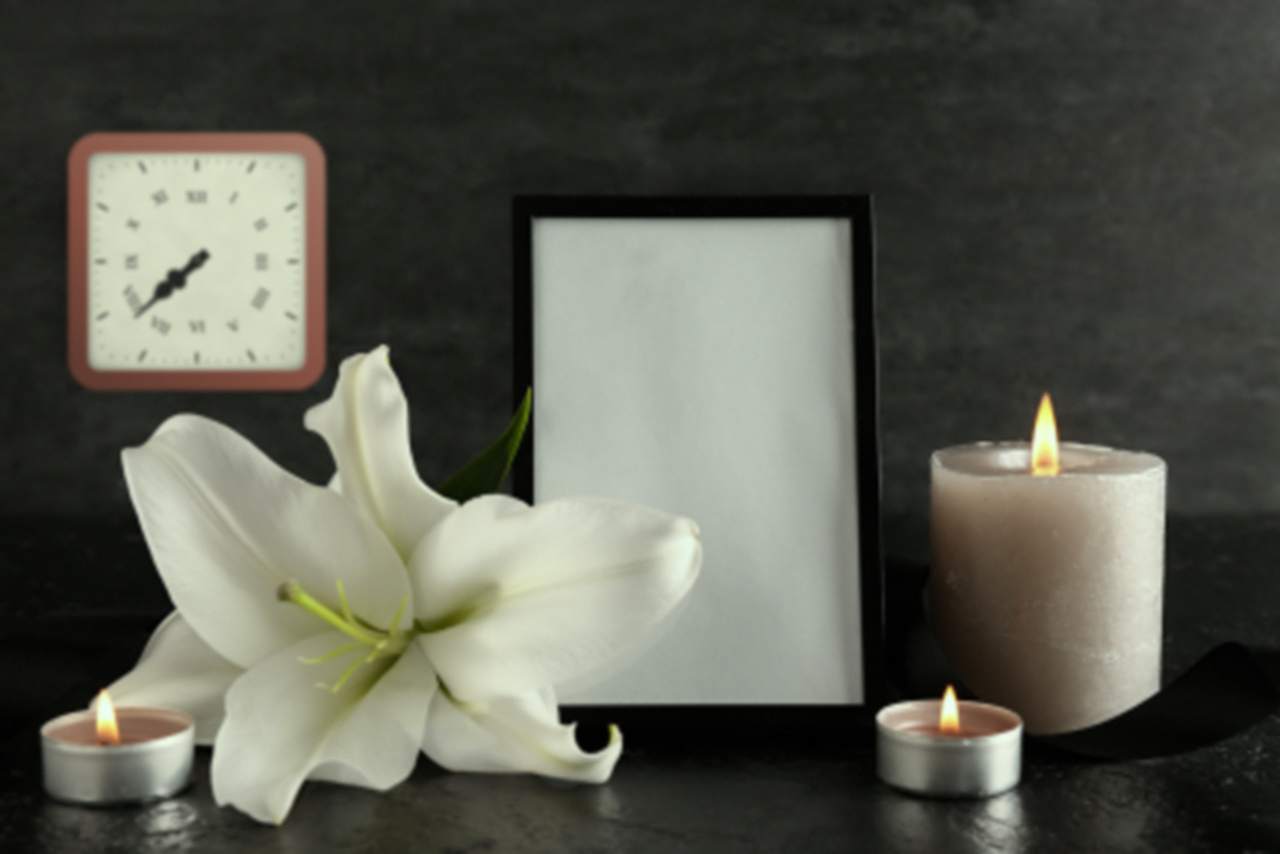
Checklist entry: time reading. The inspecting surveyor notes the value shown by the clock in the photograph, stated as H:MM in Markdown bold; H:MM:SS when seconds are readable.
**7:38**
